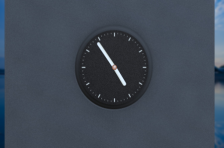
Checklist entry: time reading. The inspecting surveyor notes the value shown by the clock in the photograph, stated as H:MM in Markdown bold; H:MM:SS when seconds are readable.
**4:54**
